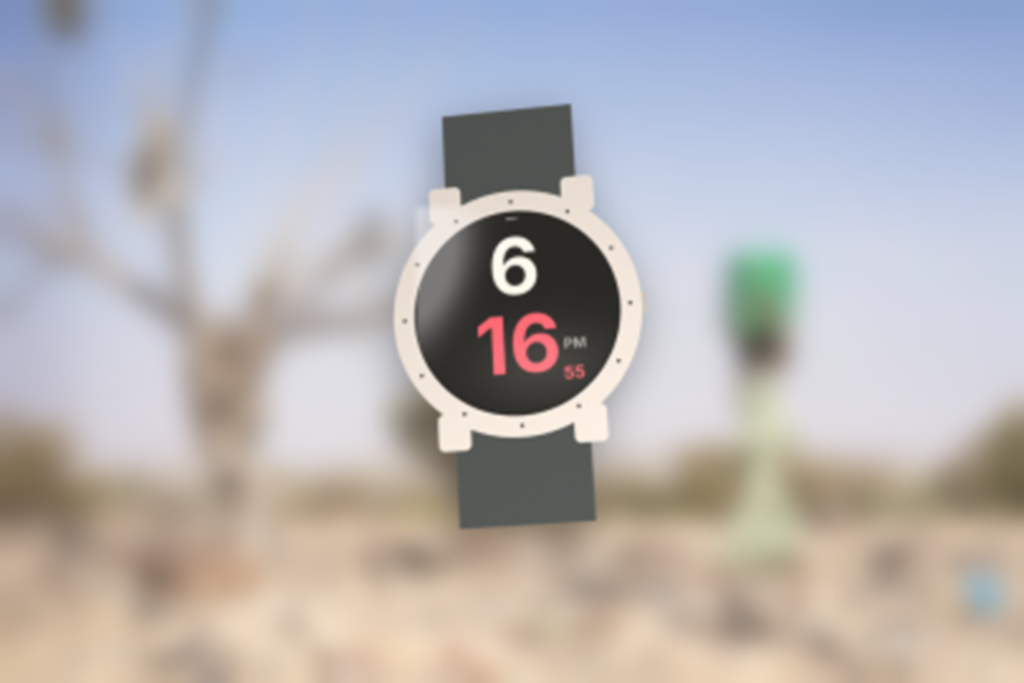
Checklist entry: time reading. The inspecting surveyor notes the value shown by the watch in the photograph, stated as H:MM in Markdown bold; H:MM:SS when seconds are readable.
**6:16**
